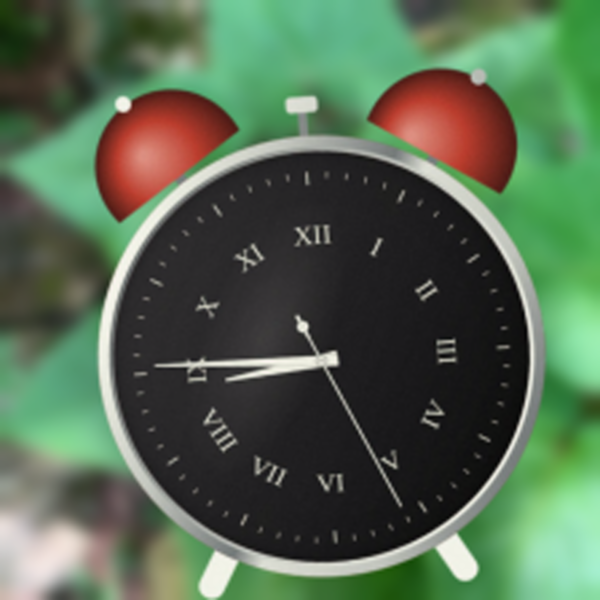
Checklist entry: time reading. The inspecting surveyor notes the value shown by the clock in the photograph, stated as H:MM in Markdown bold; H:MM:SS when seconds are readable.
**8:45:26**
